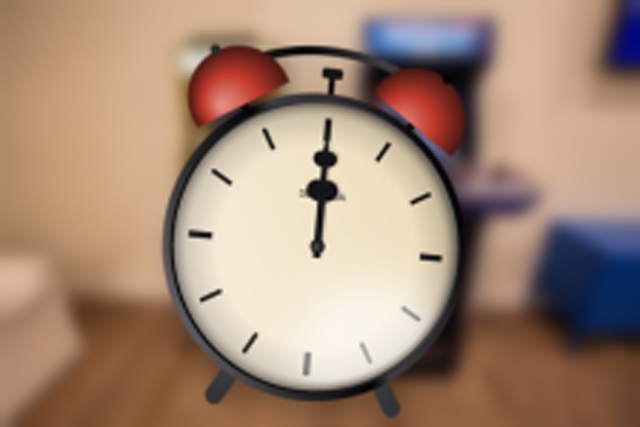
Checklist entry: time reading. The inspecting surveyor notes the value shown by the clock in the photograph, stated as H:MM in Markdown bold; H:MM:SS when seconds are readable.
**12:00**
